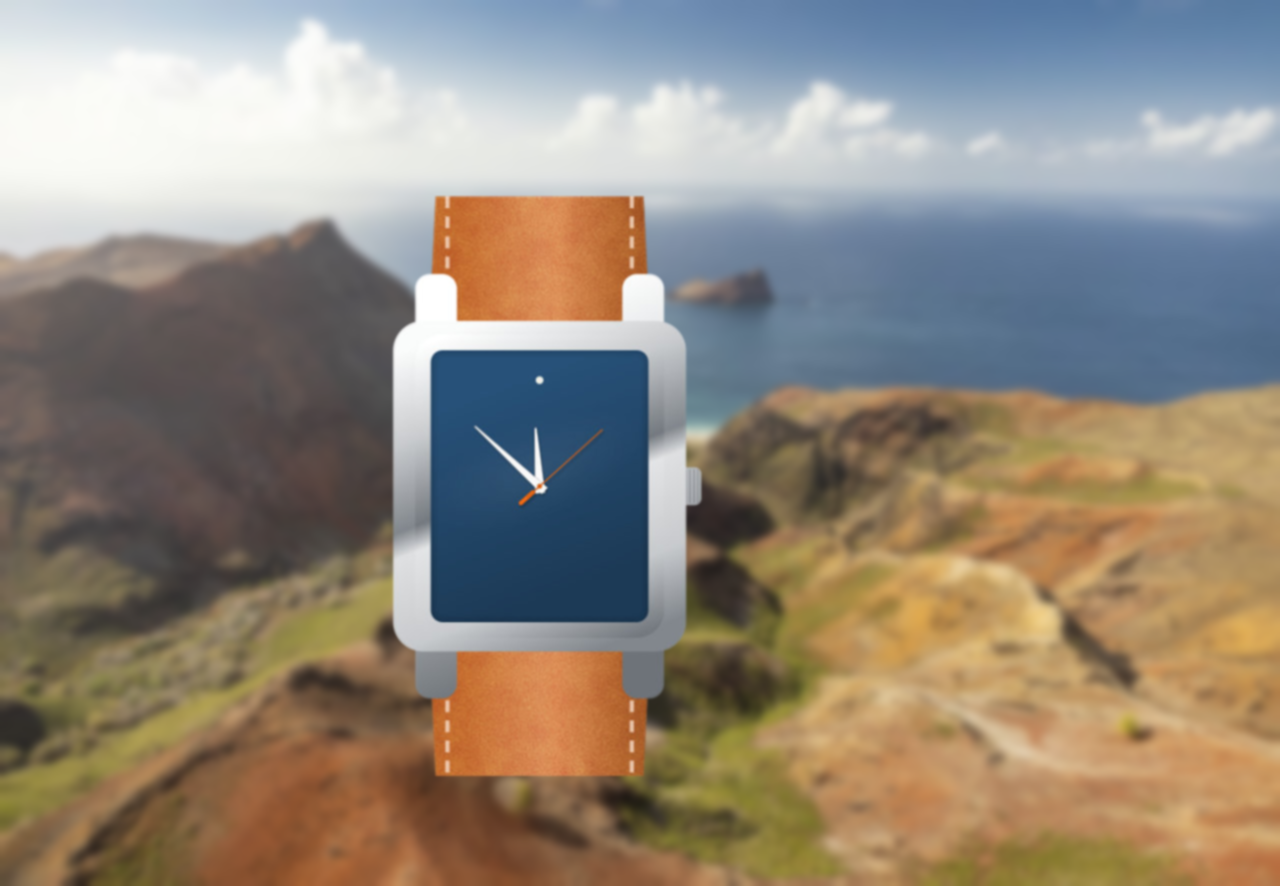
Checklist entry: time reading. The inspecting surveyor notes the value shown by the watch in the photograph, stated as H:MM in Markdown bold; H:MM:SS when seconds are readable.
**11:52:08**
